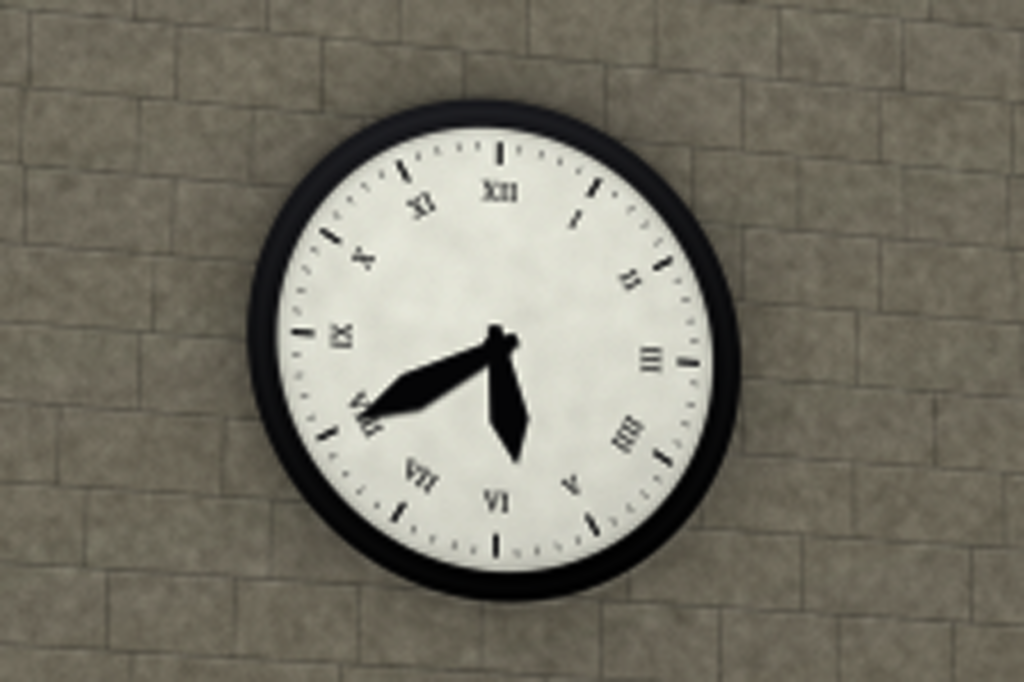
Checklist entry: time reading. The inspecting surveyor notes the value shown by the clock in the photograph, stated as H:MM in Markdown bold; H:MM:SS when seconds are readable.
**5:40**
